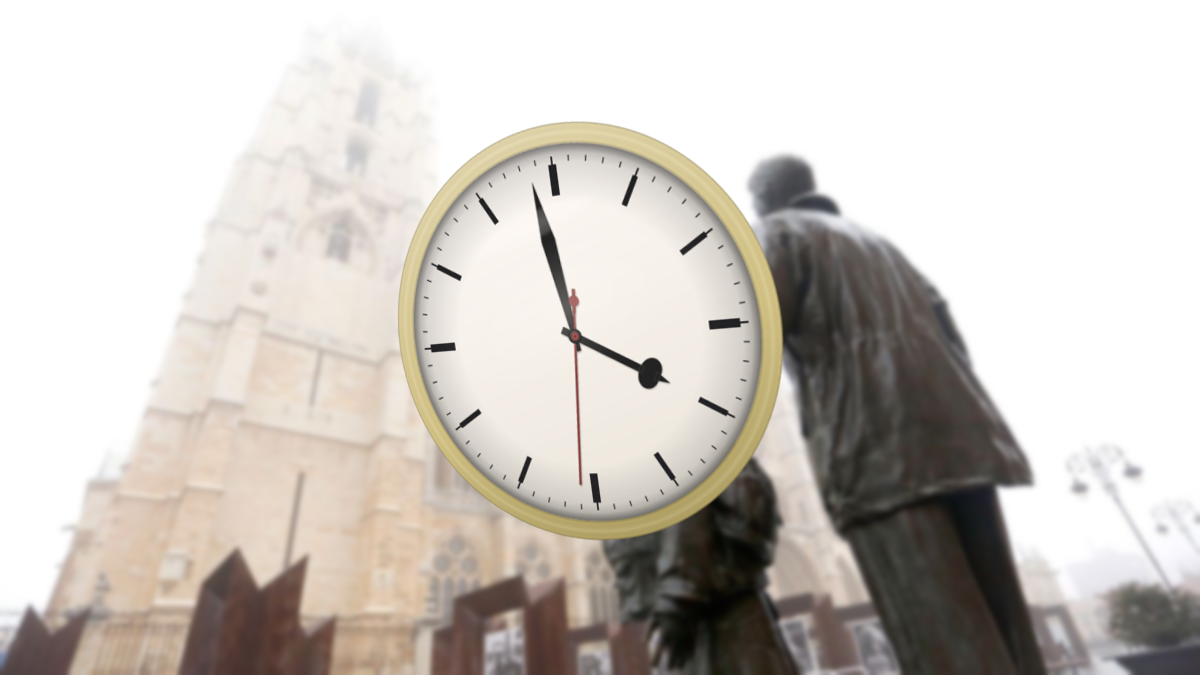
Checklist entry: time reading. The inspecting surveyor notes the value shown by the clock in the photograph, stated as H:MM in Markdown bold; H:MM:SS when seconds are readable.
**3:58:31**
